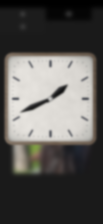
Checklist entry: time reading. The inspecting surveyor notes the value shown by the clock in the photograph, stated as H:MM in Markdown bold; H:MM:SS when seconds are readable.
**1:41**
